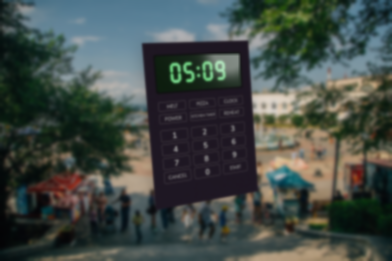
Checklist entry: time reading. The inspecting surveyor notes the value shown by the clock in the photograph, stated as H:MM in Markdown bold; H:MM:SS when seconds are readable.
**5:09**
